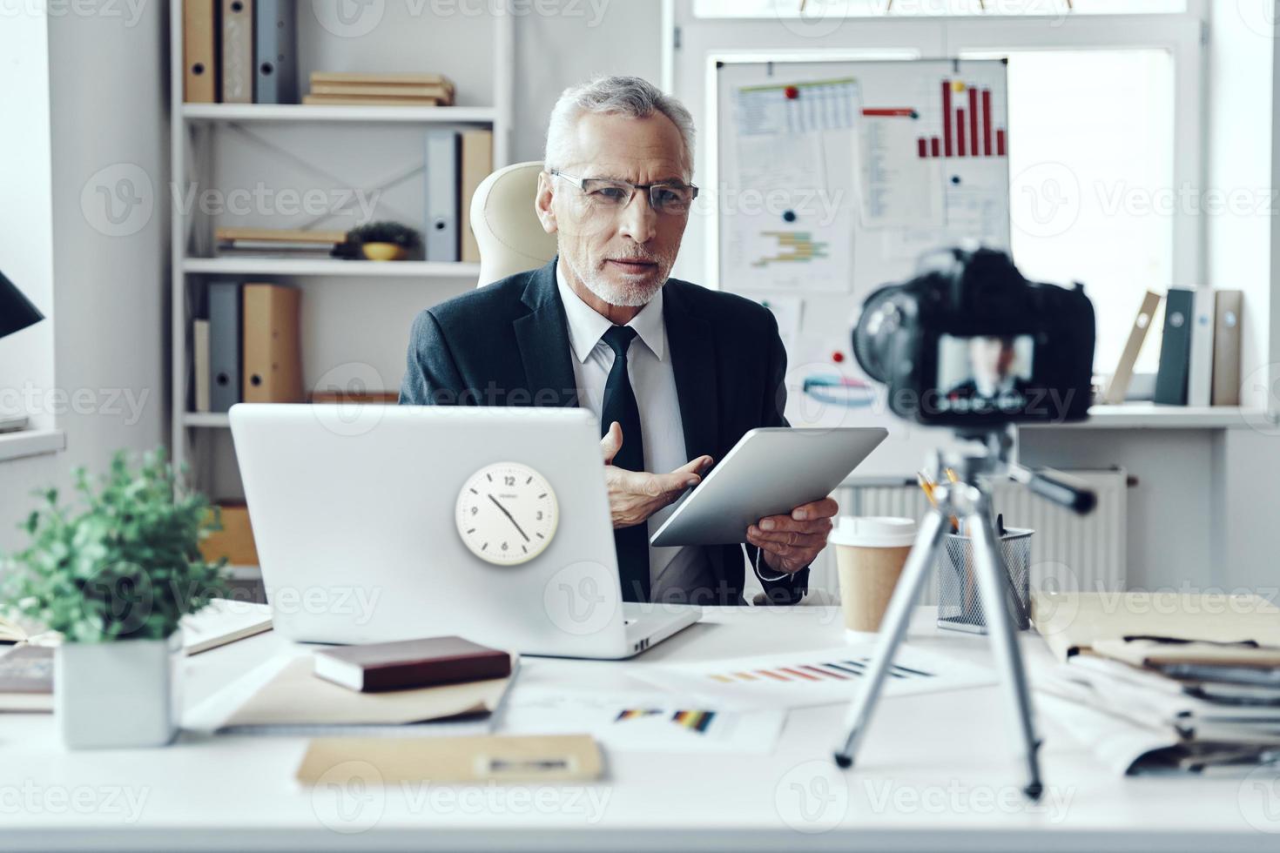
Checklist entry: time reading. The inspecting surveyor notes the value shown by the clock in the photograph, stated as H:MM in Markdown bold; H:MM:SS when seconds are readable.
**10:23**
